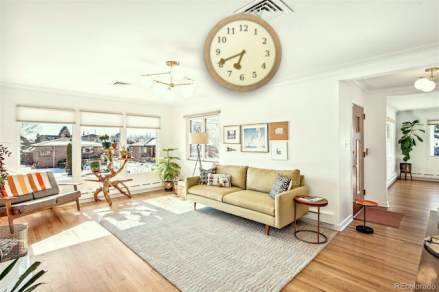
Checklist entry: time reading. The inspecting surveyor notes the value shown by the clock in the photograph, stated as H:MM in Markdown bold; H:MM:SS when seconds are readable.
**6:41**
